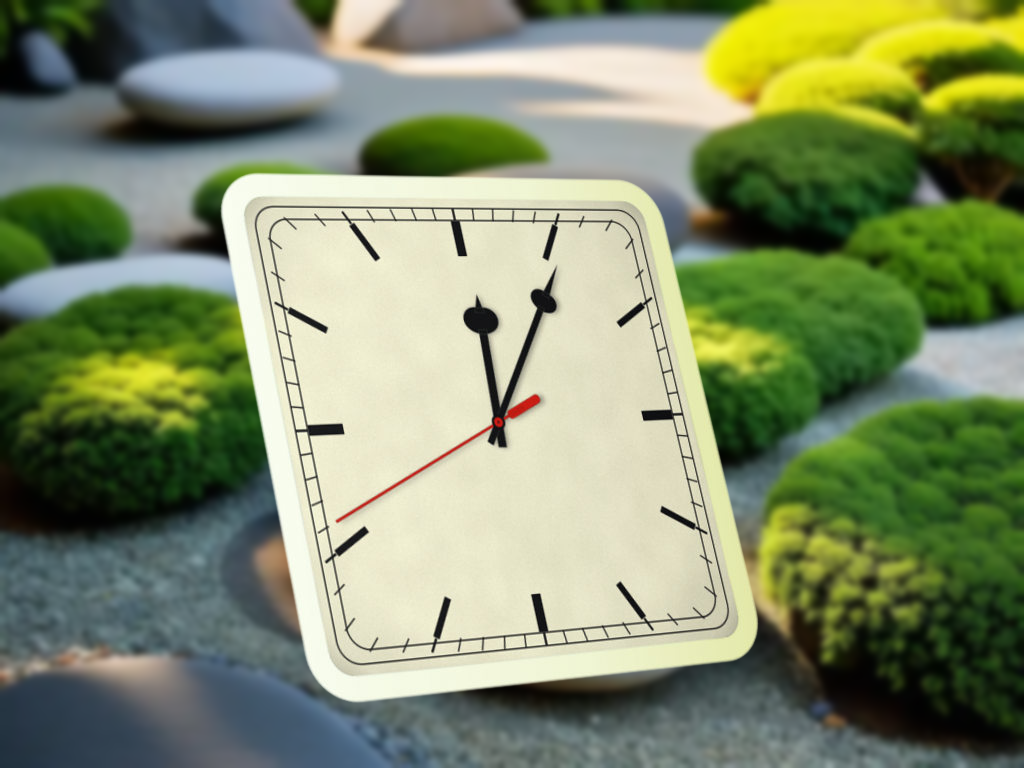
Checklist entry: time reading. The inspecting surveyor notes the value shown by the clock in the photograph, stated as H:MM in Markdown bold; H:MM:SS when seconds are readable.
**12:05:41**
